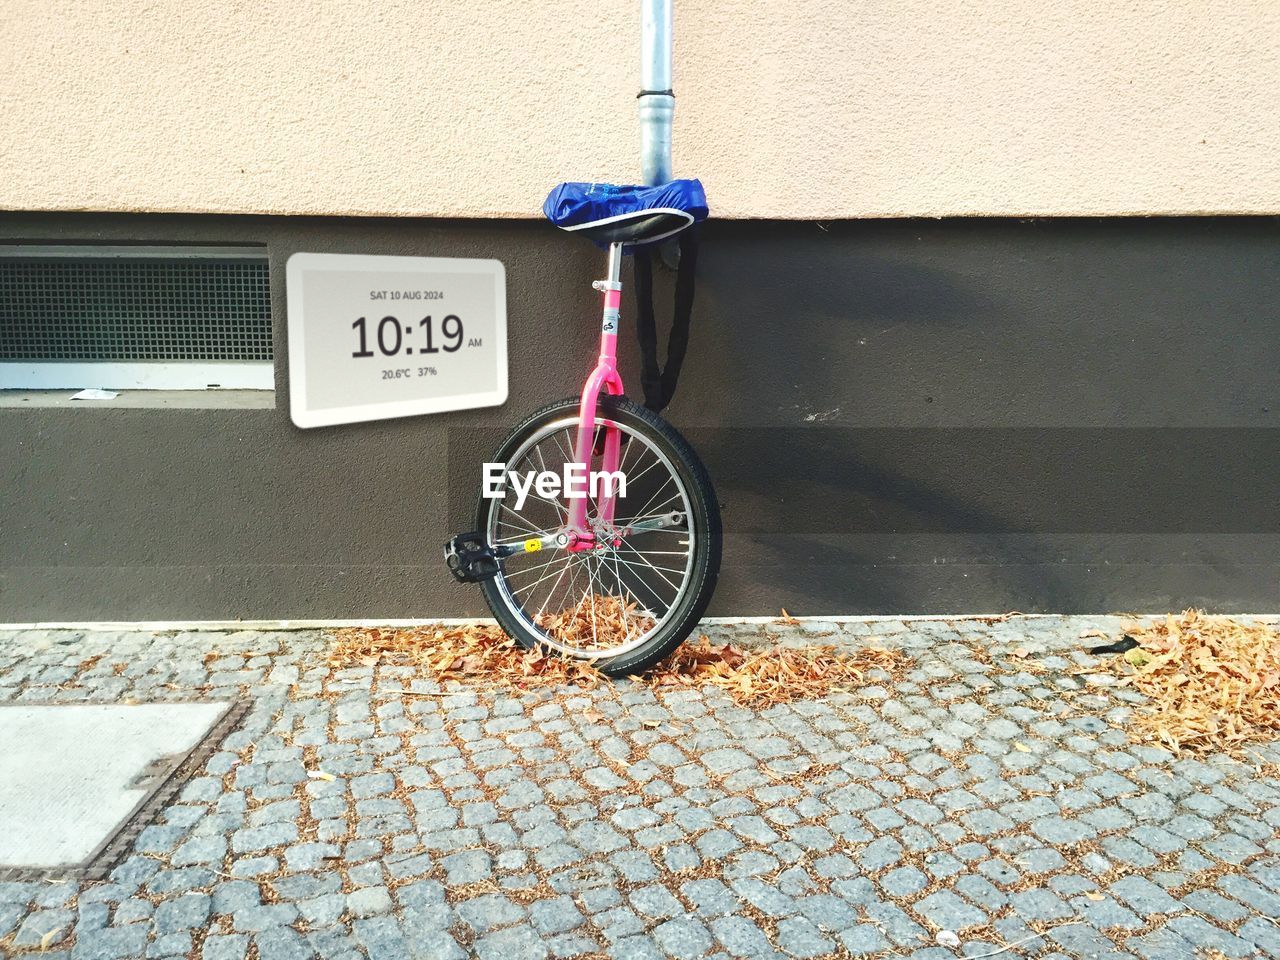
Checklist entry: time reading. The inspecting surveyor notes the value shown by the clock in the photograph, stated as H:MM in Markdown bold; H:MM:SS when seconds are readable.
**10:19**
